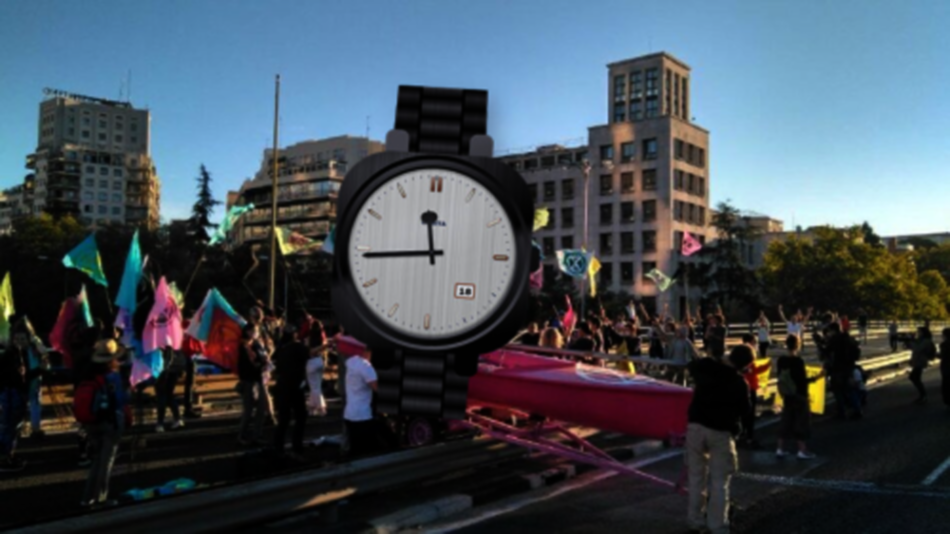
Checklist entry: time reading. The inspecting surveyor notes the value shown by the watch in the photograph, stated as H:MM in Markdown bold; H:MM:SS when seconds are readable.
**11:44**
